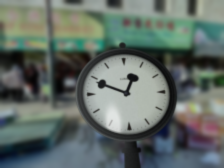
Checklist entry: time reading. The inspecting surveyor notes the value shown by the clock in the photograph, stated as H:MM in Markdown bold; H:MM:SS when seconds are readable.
**12:49**
